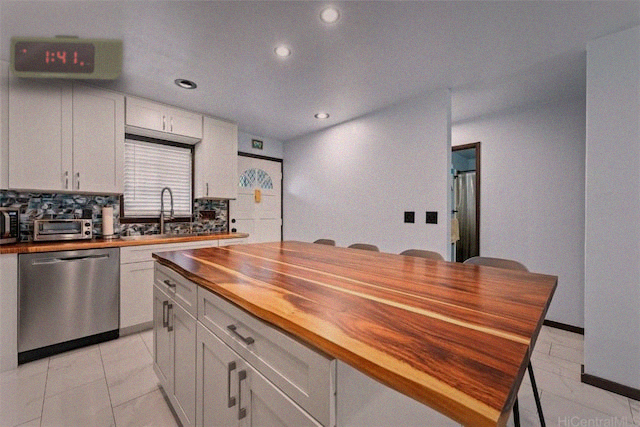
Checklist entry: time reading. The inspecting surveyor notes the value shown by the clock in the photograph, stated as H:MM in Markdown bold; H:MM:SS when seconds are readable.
**1:41**
